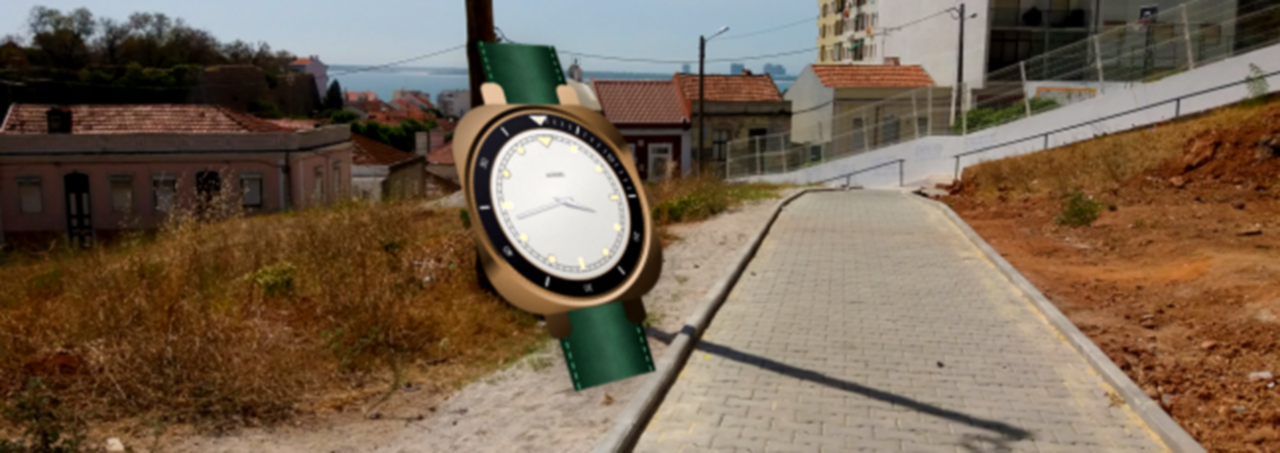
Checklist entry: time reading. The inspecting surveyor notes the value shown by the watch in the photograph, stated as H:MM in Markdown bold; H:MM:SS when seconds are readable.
**3:43**
